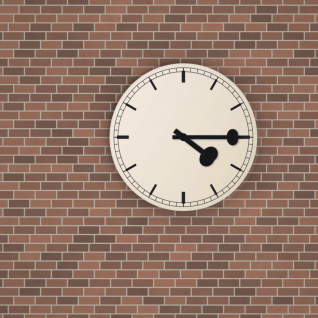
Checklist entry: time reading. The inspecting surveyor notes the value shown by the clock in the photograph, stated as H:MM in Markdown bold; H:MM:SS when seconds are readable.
**4:15**
